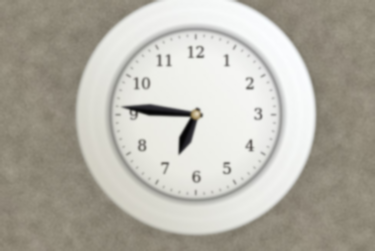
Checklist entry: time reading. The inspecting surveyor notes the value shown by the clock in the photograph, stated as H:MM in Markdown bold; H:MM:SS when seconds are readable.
**6:46**
